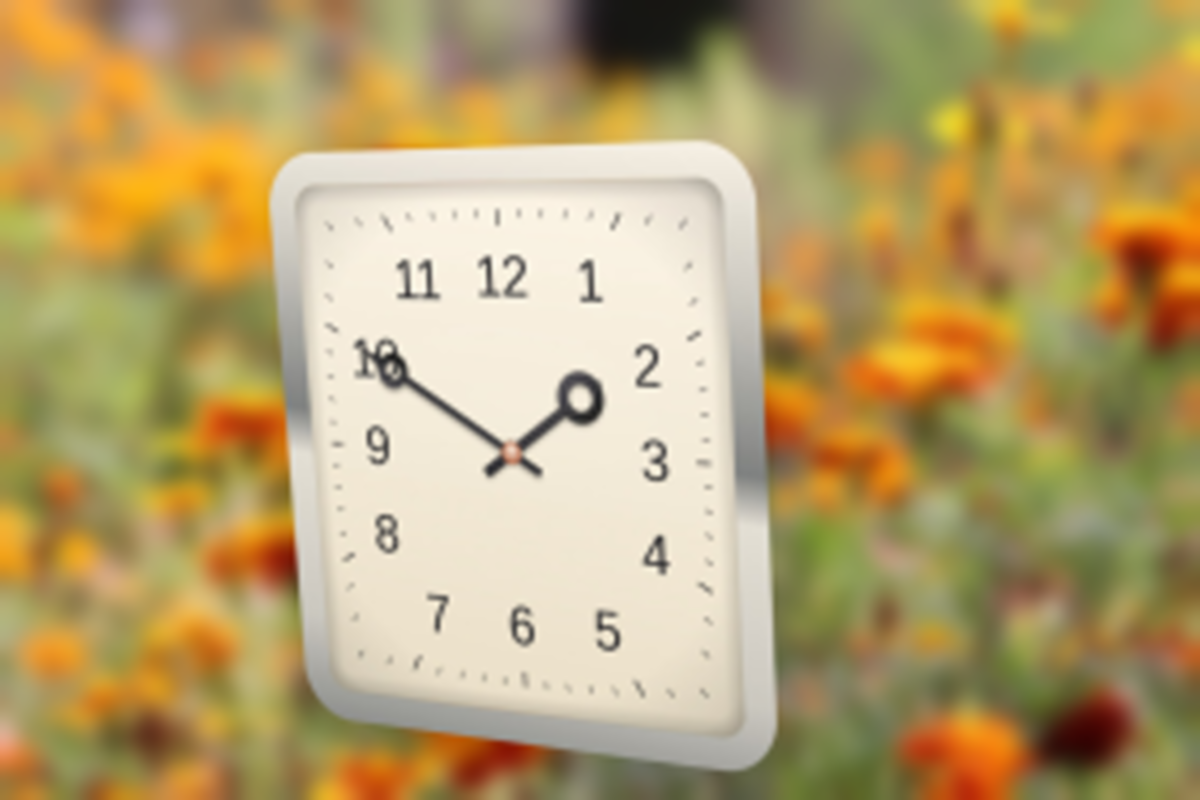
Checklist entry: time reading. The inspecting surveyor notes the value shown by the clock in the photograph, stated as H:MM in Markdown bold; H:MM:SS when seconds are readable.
**1:50**
